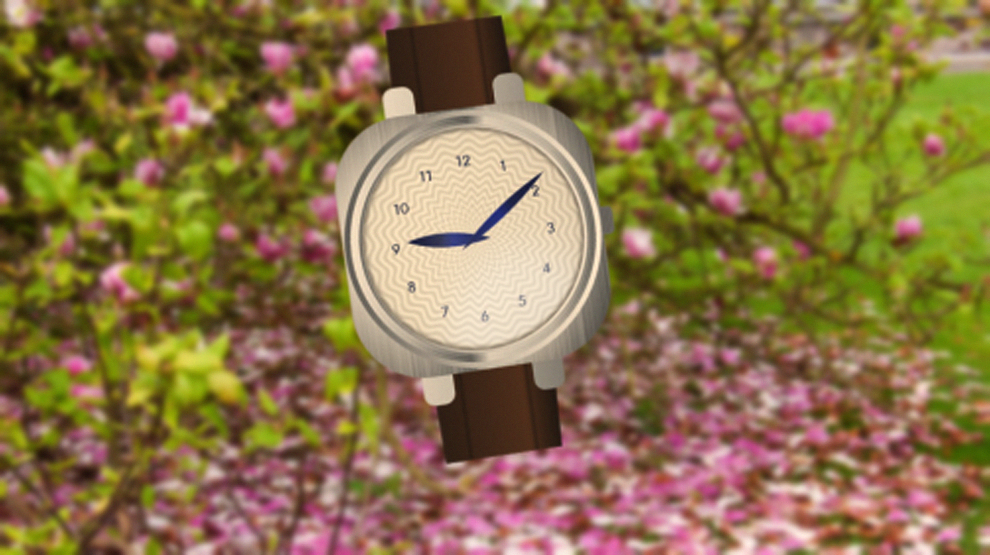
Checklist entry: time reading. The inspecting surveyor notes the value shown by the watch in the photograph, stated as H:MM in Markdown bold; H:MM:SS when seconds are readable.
**9:09**
